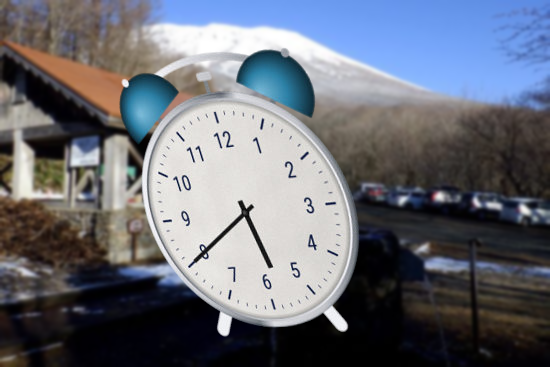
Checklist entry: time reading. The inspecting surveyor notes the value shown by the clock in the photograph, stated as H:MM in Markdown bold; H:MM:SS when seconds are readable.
**5:40**
